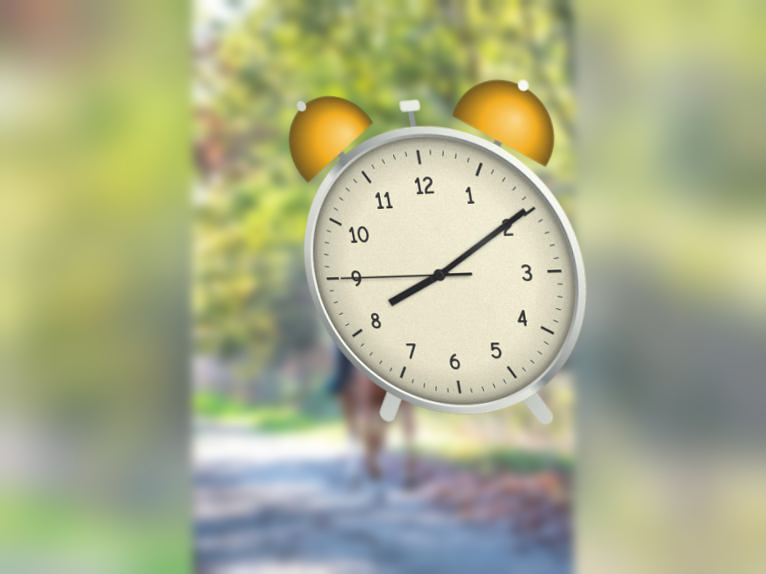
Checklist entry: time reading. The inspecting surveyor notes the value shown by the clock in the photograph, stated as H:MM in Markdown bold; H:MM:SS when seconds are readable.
**8:09:45**
